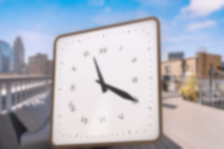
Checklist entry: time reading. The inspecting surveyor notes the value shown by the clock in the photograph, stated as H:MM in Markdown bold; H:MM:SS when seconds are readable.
**11:20**
